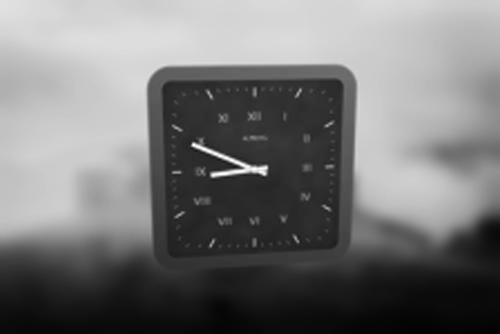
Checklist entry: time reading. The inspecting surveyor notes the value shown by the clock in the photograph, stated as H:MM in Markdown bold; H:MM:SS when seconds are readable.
**8:49**
